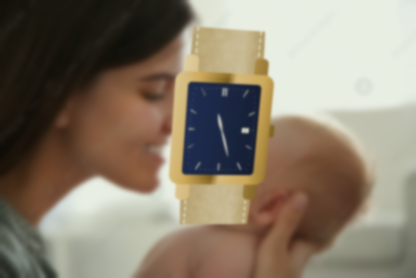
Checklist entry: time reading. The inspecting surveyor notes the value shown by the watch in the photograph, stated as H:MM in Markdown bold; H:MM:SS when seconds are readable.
**11:27**
